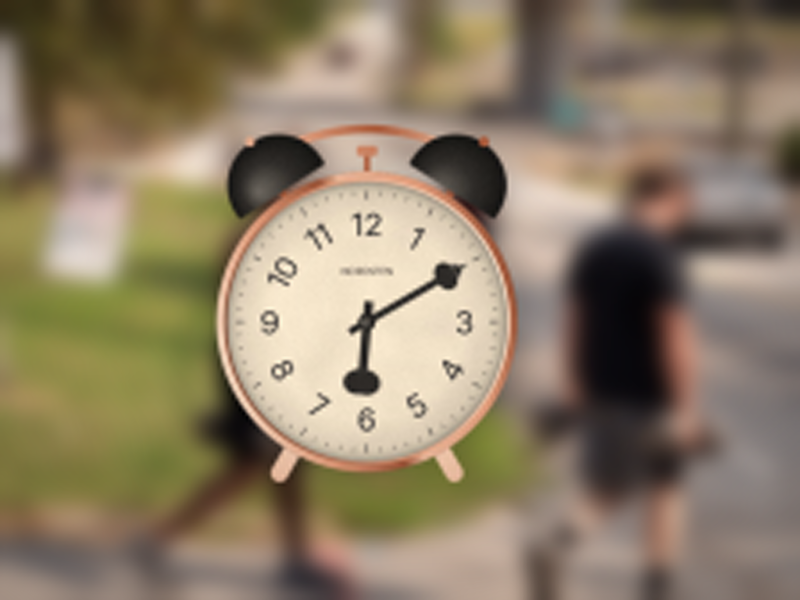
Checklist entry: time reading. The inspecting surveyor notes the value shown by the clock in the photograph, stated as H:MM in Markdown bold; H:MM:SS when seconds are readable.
**6:10**
